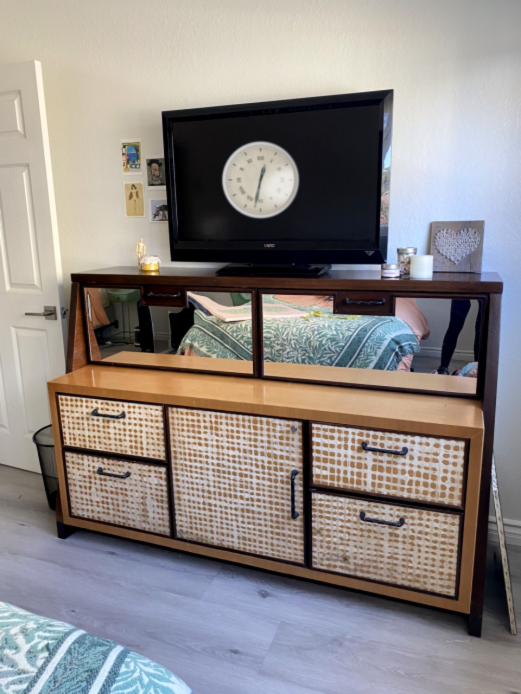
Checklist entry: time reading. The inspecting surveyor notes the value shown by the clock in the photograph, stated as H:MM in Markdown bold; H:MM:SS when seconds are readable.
**12:32**
